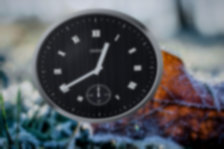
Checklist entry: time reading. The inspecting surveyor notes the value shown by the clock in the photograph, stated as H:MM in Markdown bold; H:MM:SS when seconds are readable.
**12:40**
